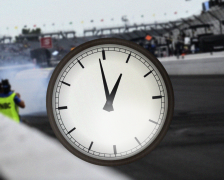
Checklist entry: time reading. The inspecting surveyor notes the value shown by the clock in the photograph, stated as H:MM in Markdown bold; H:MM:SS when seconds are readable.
**12:59**
